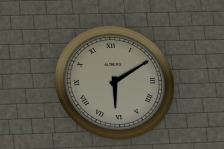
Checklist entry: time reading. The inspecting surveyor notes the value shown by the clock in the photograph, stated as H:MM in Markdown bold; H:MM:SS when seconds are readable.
**6:10**
